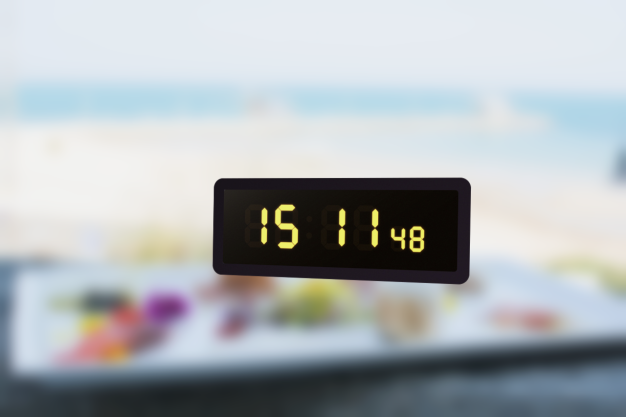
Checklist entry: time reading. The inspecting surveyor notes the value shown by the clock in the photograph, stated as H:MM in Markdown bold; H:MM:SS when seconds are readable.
**15:11:48**
